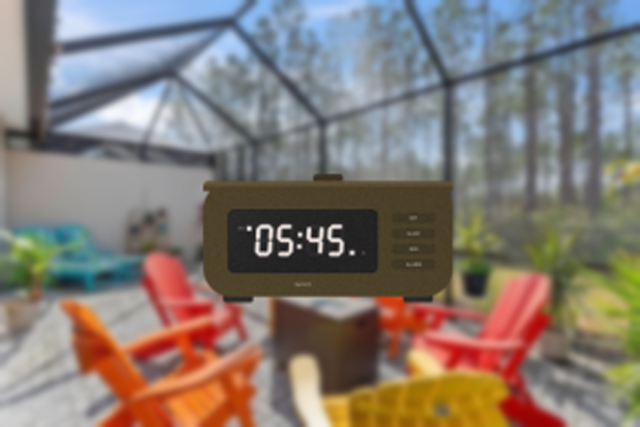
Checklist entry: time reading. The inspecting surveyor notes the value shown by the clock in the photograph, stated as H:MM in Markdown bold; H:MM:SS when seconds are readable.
**5:45**
